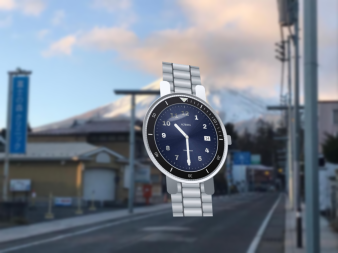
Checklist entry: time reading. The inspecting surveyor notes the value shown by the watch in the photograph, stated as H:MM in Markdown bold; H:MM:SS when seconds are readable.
**10:30**
